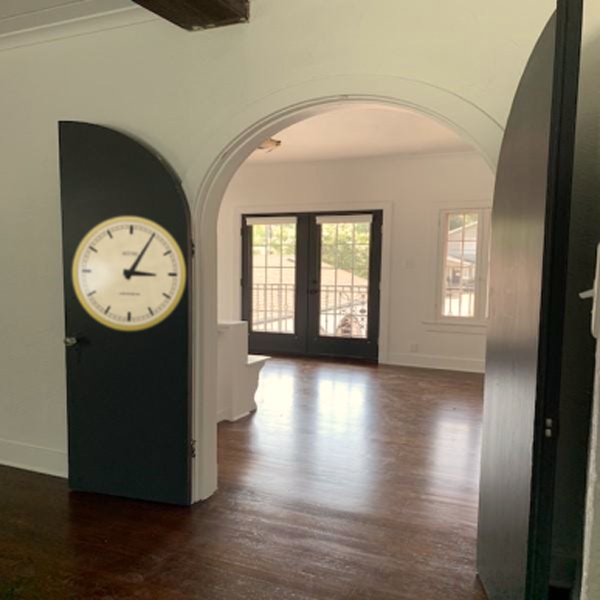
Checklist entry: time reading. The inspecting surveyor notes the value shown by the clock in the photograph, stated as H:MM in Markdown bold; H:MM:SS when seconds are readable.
**3:05**
